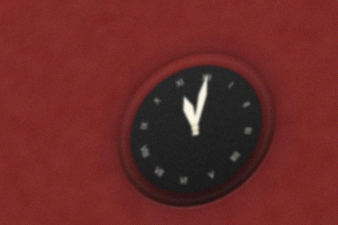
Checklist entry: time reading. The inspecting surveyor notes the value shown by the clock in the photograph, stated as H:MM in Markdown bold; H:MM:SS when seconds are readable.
**11:00**
